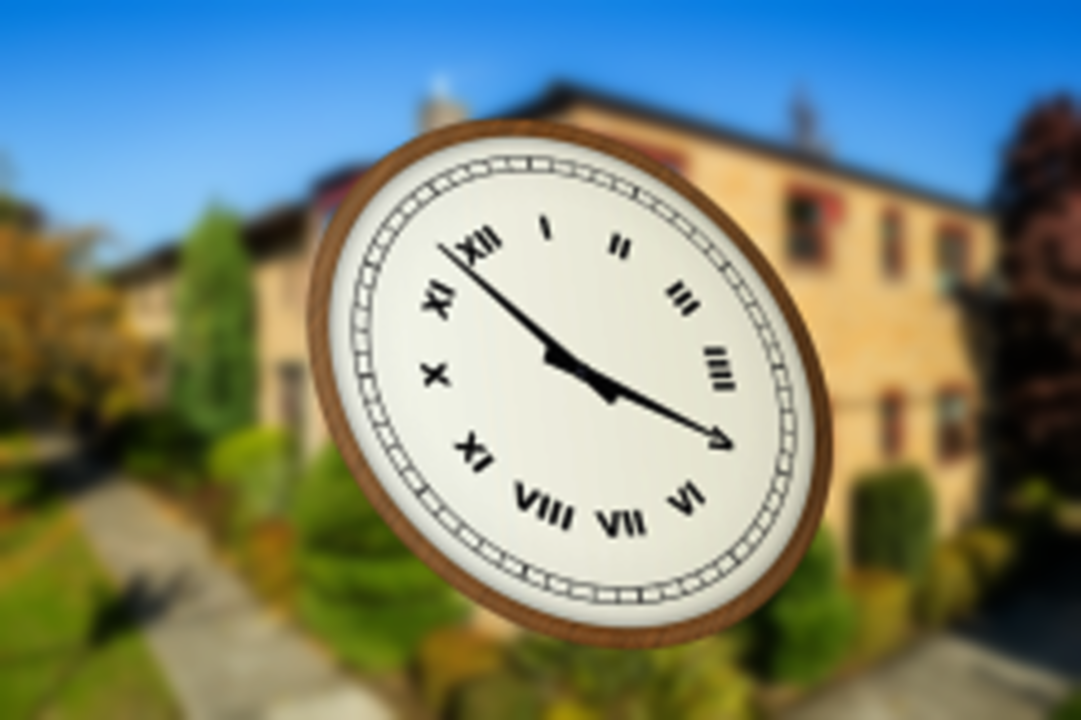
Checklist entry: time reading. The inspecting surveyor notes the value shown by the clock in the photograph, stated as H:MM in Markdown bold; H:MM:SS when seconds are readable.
**4:58**
